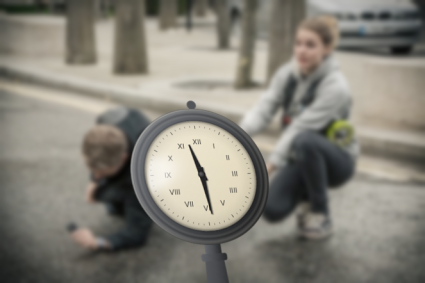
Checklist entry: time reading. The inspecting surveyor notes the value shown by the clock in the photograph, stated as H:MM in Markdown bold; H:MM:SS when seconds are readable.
**11:29**
